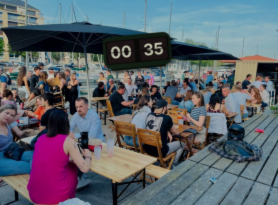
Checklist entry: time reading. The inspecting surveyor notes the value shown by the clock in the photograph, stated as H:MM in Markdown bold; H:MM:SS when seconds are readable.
**0:35**
